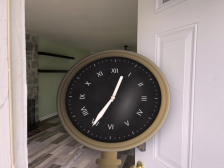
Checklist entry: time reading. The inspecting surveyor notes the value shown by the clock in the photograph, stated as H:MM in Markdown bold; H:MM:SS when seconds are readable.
**12:35**
